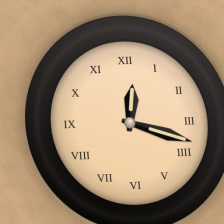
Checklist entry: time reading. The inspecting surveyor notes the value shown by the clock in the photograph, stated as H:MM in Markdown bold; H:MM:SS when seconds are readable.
**12:18**
